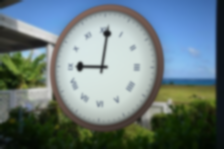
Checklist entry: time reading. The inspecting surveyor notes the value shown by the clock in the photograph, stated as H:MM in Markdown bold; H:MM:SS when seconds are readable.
**9:01**
